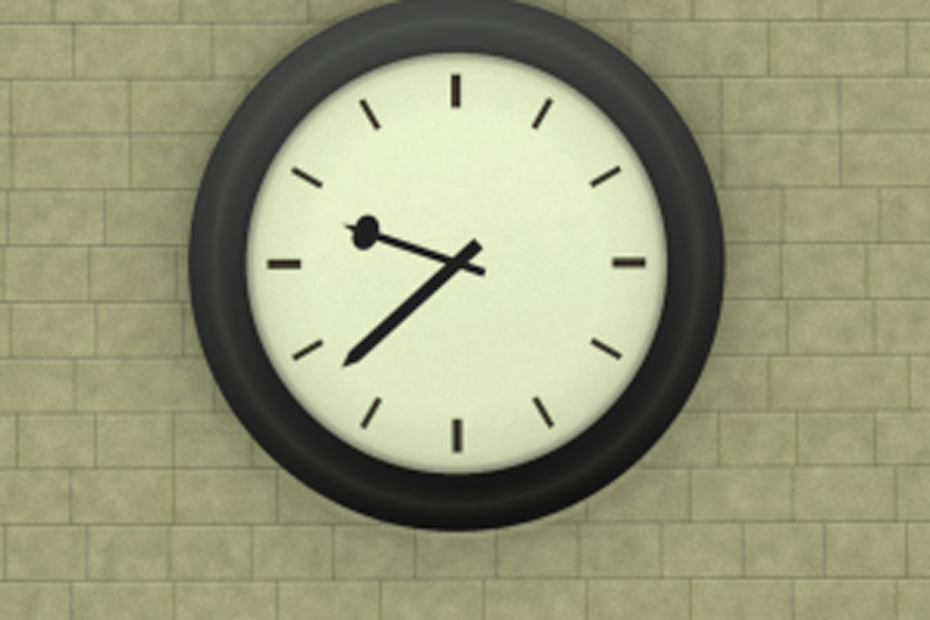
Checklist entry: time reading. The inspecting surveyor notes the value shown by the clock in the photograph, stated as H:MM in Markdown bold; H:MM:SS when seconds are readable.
**9:38**
